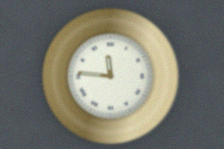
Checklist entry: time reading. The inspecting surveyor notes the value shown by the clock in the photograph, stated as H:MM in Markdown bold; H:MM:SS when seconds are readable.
**11:46**
